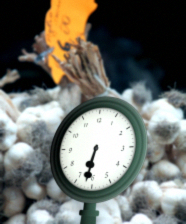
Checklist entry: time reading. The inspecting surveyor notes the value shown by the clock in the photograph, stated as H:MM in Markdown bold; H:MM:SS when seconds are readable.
**6:32**
